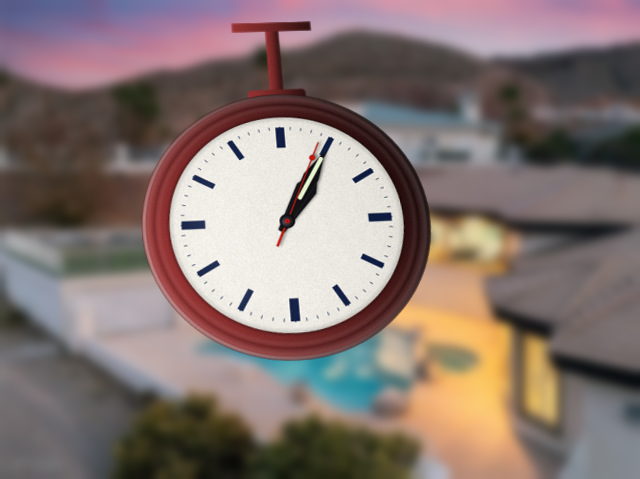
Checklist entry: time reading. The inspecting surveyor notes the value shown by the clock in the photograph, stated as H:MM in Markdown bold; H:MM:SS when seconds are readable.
**1:05:04**
